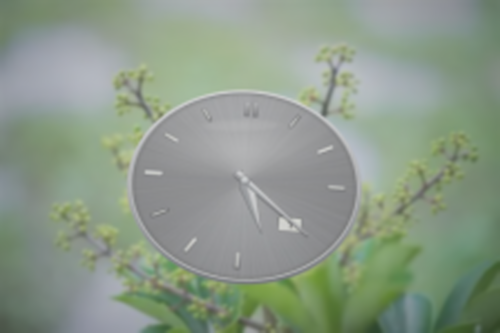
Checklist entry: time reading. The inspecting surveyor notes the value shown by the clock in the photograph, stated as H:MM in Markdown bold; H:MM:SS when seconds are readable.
**5:22**
